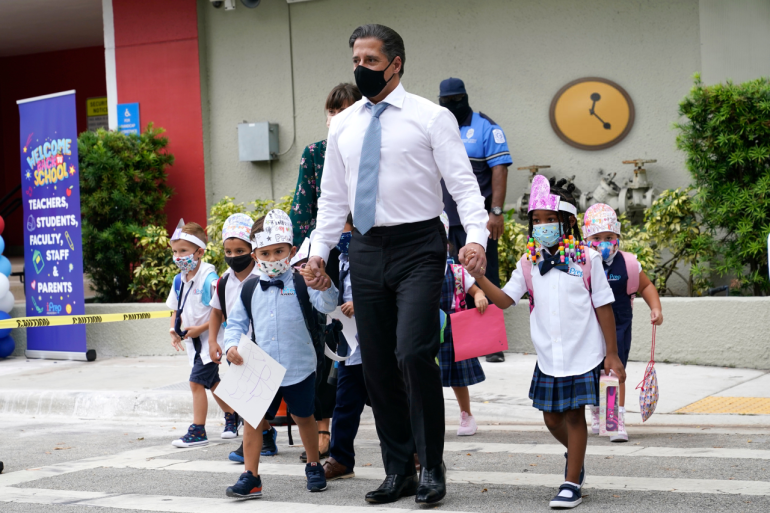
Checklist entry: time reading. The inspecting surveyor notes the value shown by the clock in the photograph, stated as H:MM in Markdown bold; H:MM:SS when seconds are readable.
**12:23**
